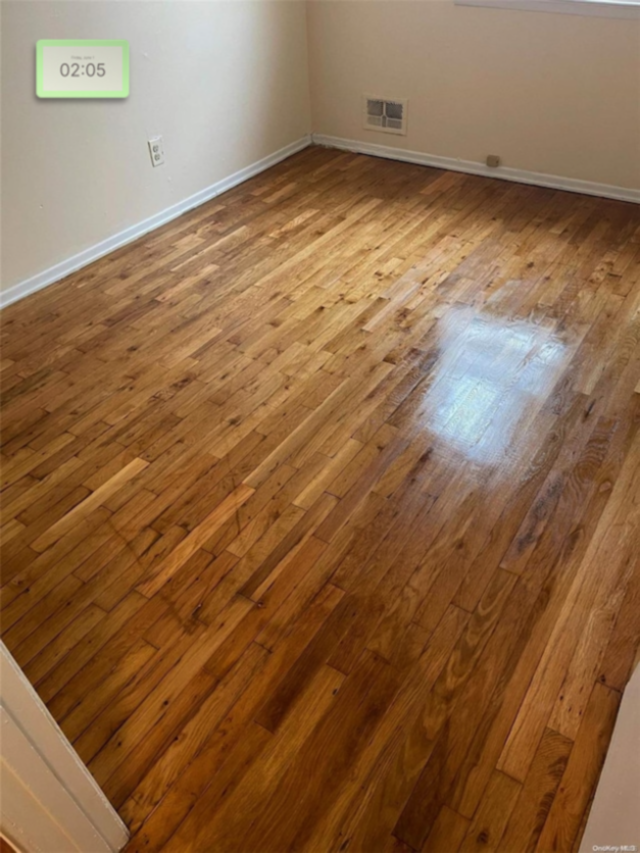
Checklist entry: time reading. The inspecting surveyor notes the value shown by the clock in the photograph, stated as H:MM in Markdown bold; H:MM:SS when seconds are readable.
**2:05**
